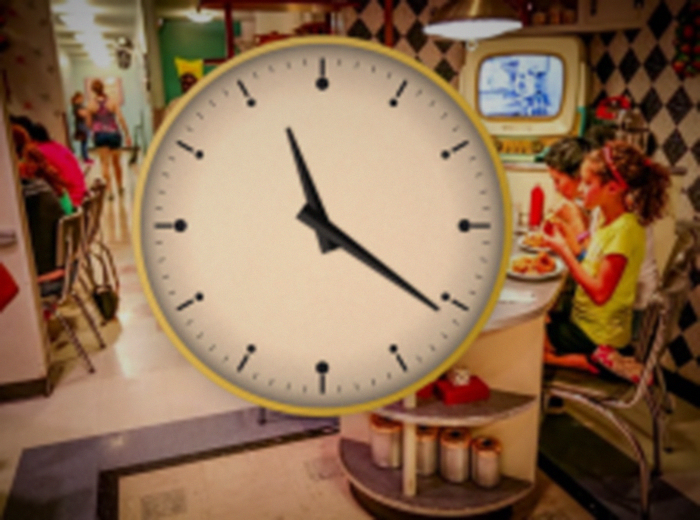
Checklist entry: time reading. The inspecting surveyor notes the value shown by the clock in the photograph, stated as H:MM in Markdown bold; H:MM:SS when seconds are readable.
**11:21**
